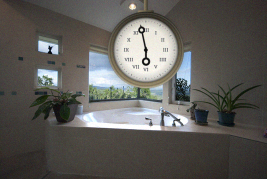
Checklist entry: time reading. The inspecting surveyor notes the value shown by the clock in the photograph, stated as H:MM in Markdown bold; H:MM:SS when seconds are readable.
**5:58**
